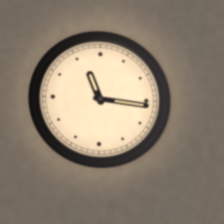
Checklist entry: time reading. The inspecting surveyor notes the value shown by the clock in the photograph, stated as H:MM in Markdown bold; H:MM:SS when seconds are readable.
**11:16**
